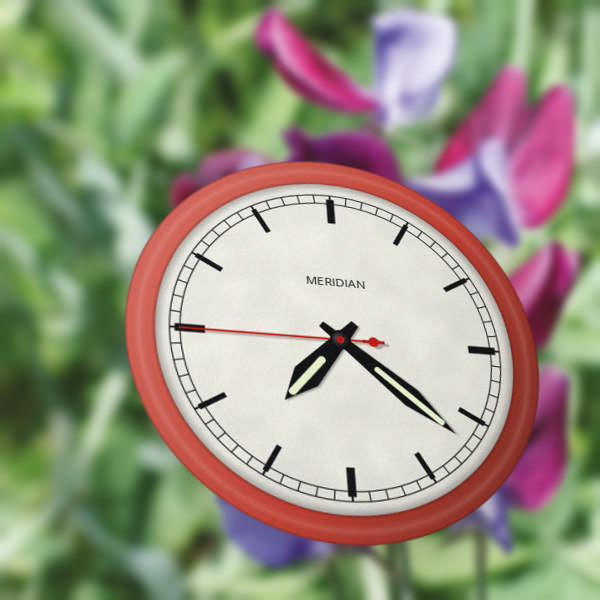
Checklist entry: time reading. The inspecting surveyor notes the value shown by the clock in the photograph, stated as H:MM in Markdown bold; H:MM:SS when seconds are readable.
**7:21:45**
